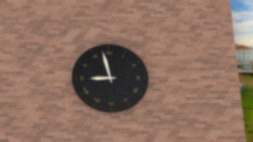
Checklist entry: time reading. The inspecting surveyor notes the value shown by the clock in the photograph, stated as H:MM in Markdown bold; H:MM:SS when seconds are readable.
**8:58**
